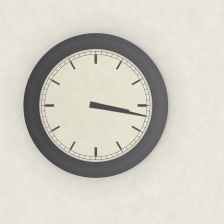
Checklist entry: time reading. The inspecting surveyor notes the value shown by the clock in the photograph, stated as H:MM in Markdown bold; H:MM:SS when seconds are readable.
**3:17**
